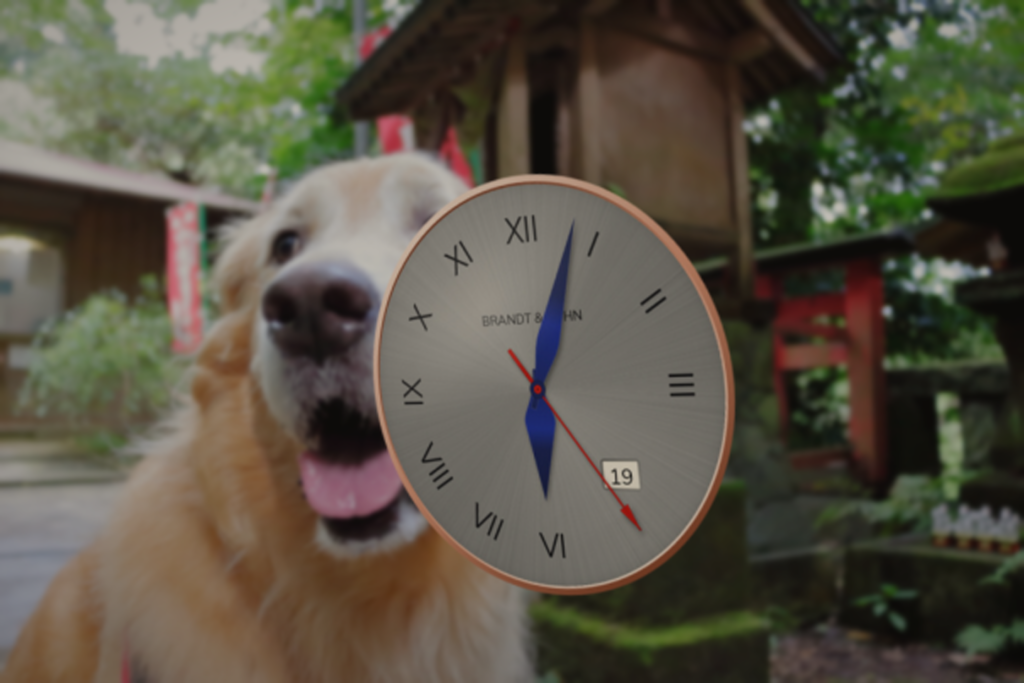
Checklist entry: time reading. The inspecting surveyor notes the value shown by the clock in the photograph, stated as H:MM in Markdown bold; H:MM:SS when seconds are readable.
**6:03:24**
